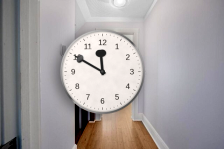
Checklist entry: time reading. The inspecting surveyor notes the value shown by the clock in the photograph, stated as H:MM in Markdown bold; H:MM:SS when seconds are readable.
**11:50**
